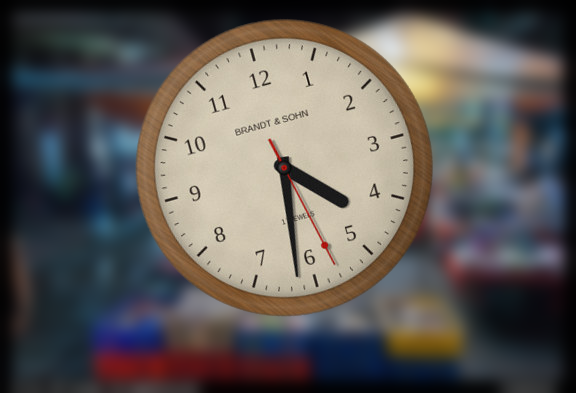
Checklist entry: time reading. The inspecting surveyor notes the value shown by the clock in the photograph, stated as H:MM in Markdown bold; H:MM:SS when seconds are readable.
**4:31:28**
